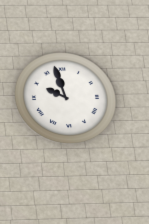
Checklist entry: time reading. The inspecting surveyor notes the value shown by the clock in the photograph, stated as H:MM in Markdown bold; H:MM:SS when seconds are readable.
**9:58**
